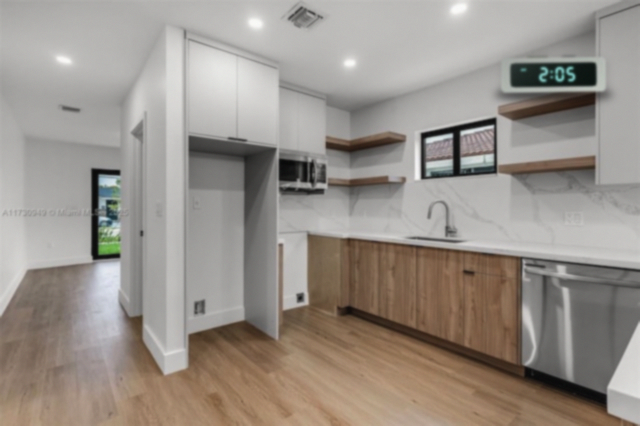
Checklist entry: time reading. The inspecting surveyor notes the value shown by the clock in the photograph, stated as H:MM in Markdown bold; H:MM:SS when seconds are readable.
**2:05**
